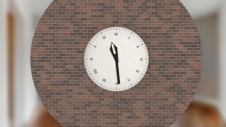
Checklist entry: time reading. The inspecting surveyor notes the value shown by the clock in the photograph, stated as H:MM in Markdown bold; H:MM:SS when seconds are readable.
**11:29**
